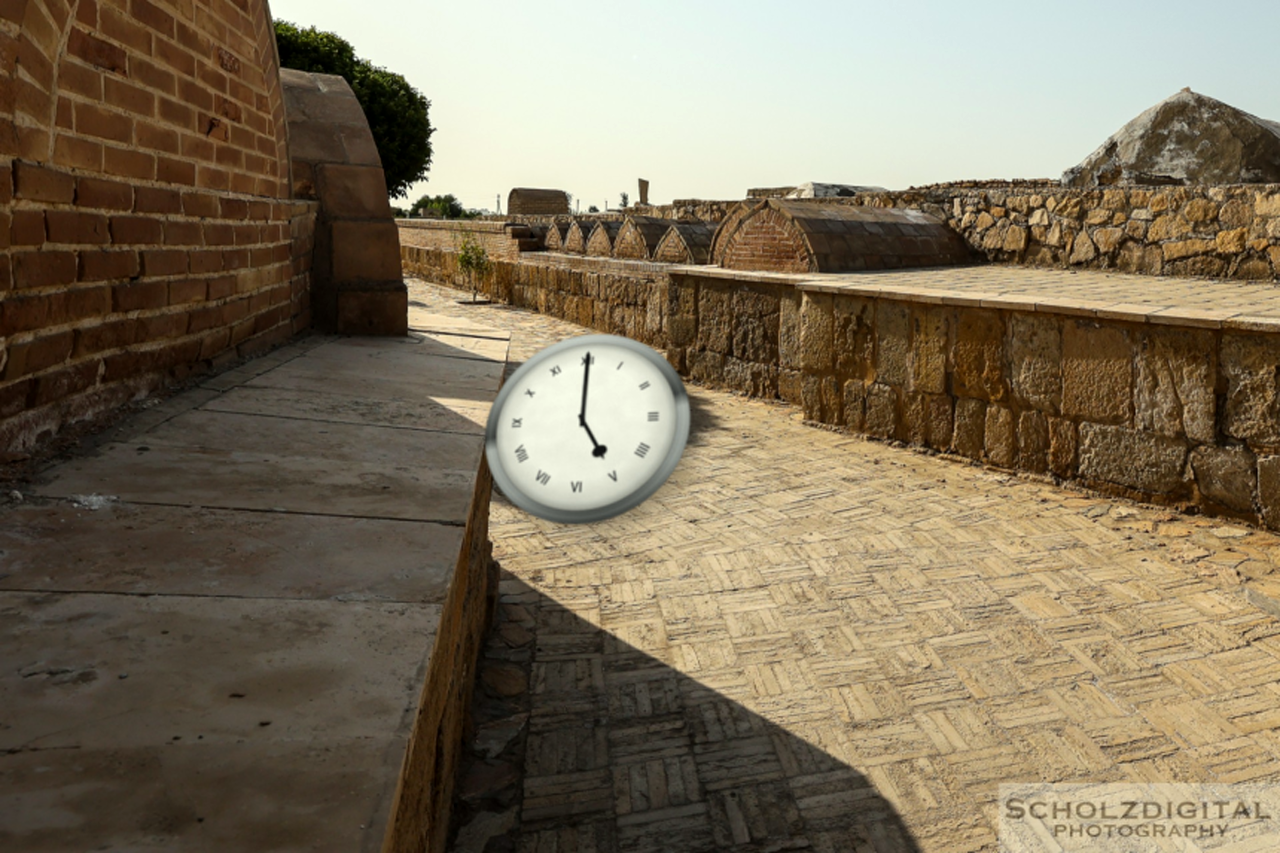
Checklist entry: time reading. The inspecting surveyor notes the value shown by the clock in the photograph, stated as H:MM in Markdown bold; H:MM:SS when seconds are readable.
**5:00**
